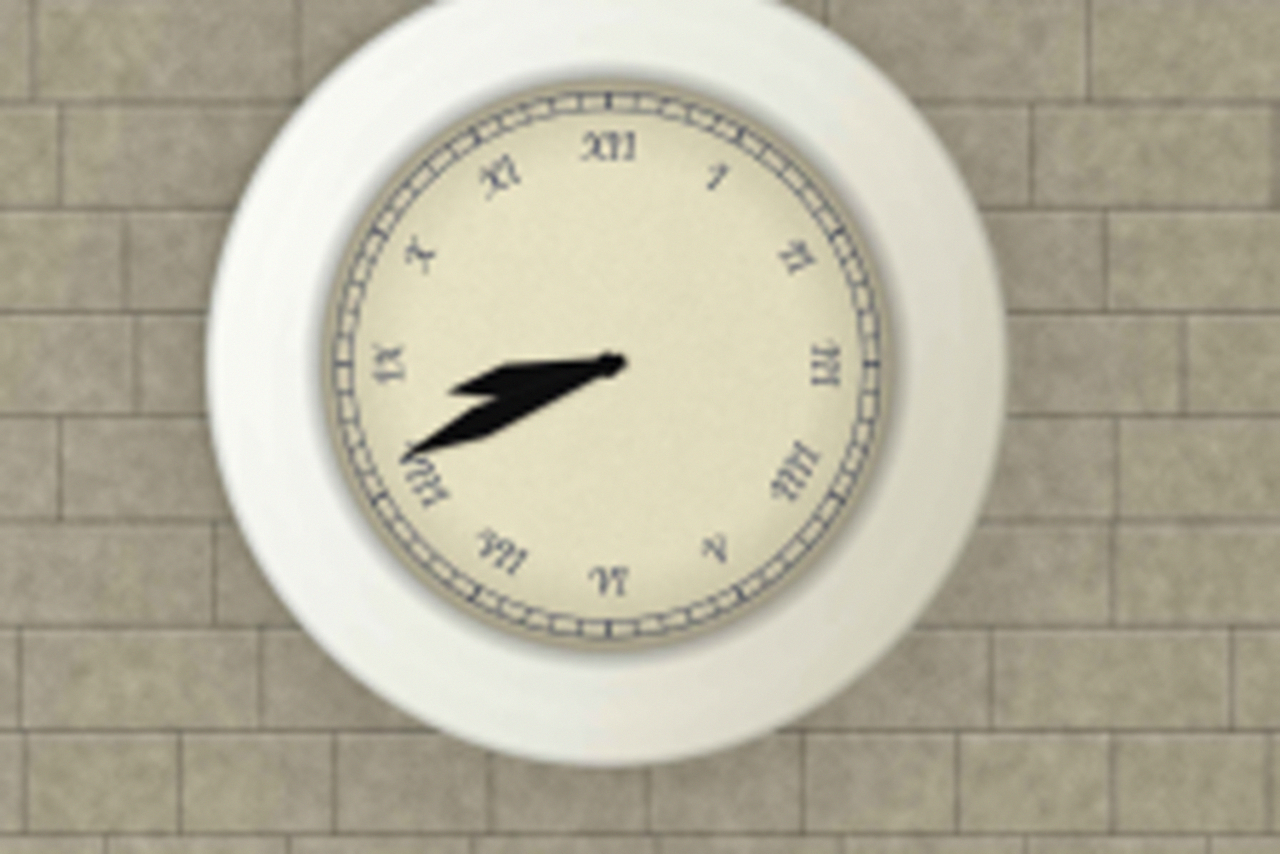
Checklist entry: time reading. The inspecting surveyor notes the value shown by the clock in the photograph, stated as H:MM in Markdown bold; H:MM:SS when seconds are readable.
**8:41**
